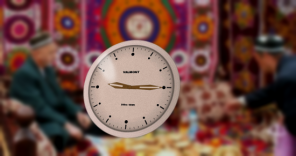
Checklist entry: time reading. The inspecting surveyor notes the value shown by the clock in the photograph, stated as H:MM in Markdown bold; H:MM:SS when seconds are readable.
**9:15**
